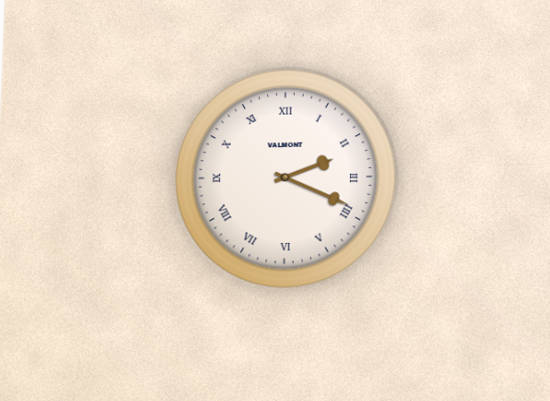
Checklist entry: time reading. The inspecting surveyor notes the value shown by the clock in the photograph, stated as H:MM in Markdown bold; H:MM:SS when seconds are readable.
**2:19**
